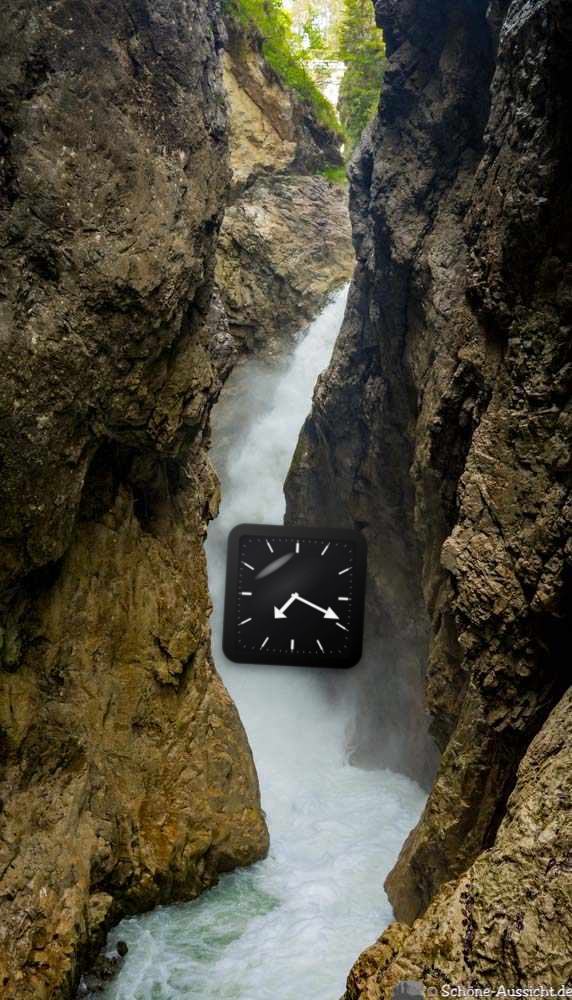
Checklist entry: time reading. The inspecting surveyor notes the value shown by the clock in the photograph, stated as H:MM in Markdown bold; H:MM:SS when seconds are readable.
**7:19**
